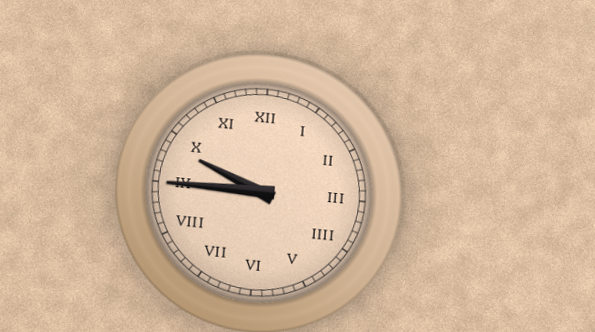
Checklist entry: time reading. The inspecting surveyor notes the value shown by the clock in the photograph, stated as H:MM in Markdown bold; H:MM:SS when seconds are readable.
**9:45**
